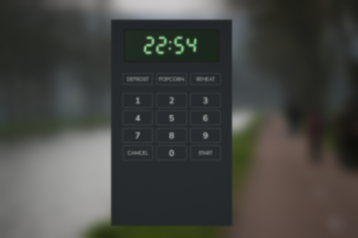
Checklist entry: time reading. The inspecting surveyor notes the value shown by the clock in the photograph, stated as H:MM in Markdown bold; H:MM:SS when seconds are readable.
**22:54**
